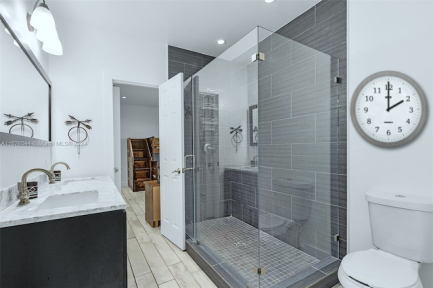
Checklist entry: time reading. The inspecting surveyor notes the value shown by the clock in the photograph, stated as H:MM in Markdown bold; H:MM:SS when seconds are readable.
**2:00**
